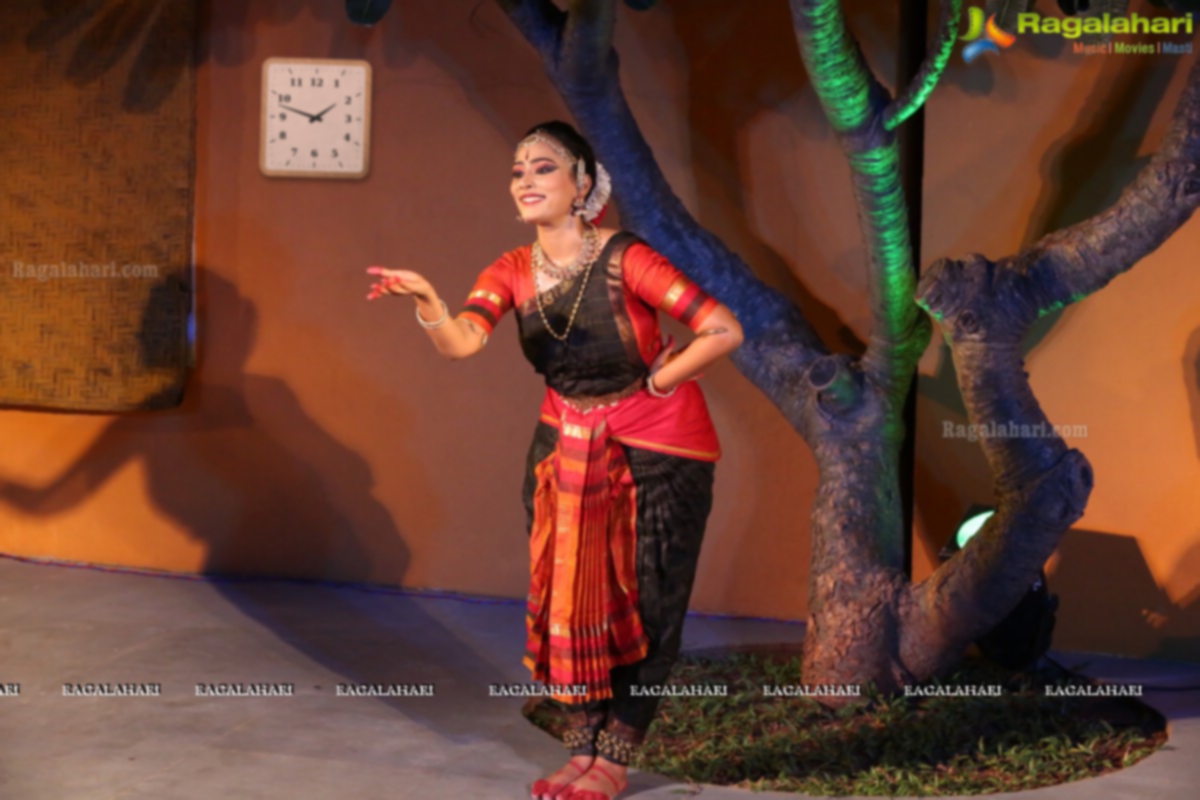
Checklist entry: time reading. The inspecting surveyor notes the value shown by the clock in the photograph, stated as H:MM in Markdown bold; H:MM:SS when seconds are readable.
**1:48**
